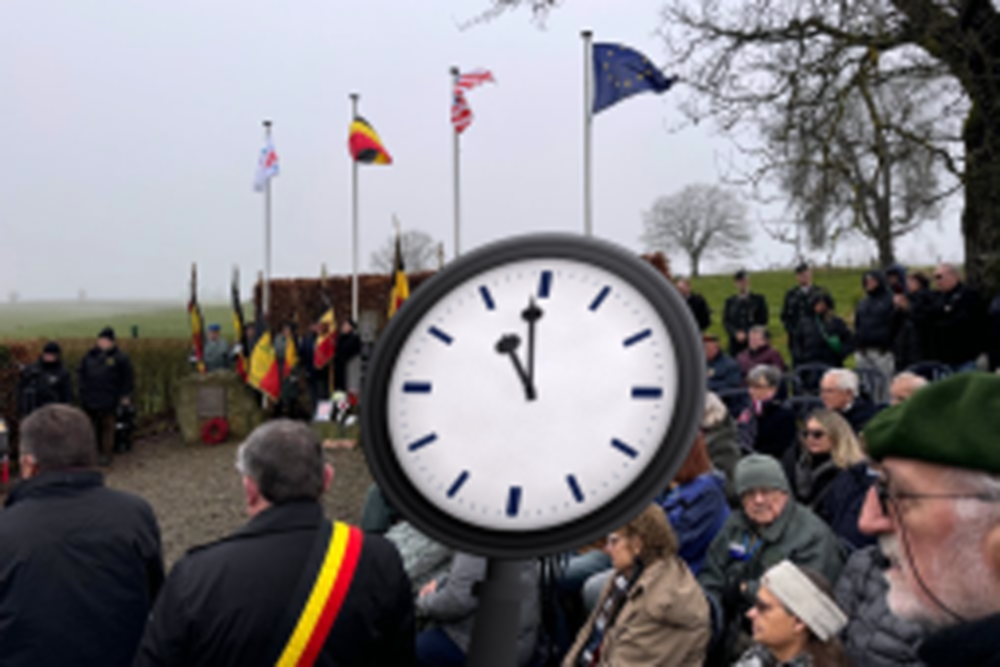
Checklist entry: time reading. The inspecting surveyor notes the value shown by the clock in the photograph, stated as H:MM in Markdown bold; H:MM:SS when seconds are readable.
**10:59**
